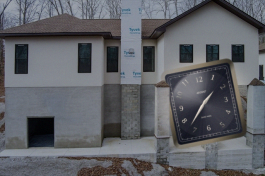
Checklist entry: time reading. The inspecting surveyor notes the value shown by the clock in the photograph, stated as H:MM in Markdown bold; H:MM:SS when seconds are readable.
**1:37**
